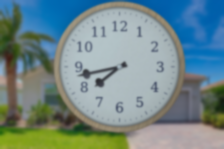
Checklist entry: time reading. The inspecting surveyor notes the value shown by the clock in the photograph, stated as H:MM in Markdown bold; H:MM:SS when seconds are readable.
**7:43**
